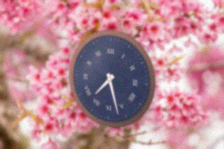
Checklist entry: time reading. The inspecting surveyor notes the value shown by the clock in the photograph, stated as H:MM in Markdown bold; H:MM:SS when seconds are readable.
**7:27**
